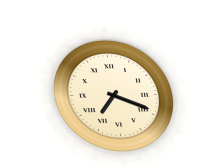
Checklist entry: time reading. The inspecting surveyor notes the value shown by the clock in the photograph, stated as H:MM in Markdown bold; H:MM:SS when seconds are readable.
**7:19**
